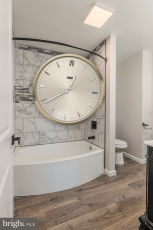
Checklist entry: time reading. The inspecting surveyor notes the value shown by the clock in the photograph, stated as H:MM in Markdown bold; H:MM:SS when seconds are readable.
**12:39**
